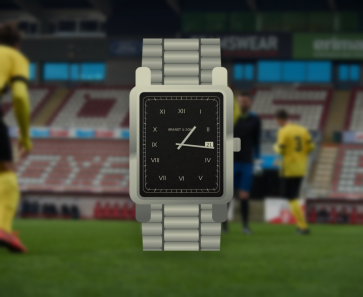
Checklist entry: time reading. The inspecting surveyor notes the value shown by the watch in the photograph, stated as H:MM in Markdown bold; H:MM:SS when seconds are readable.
**1:16**
